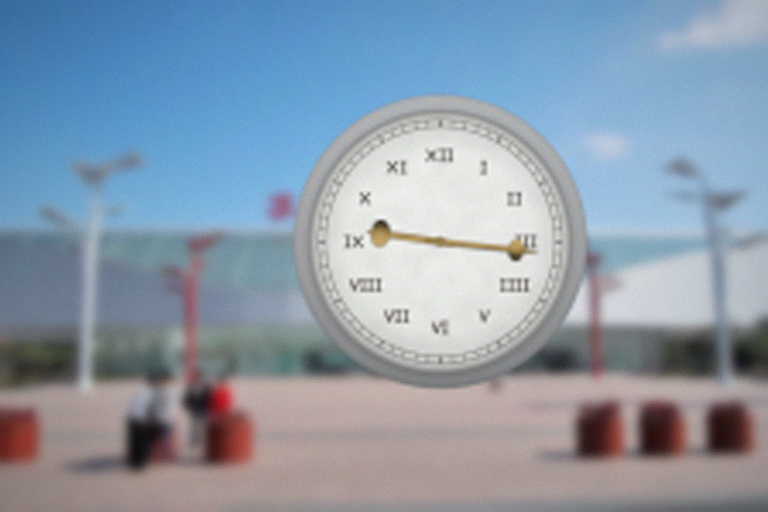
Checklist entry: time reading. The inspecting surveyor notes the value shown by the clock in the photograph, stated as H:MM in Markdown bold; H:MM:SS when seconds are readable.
**9:16**
